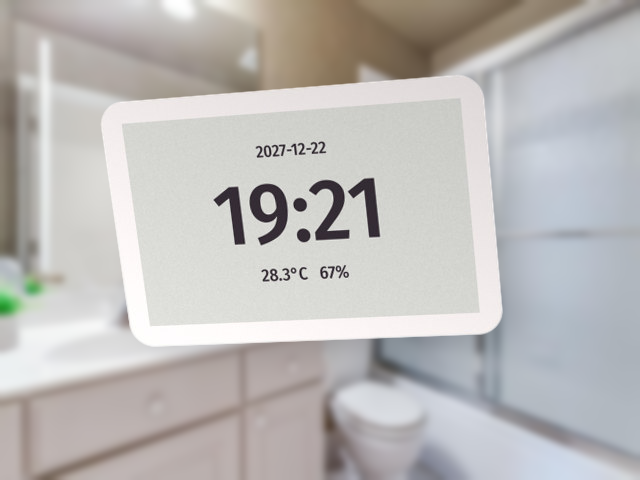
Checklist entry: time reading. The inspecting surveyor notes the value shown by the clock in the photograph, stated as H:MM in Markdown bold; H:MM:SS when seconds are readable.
**19:21**
